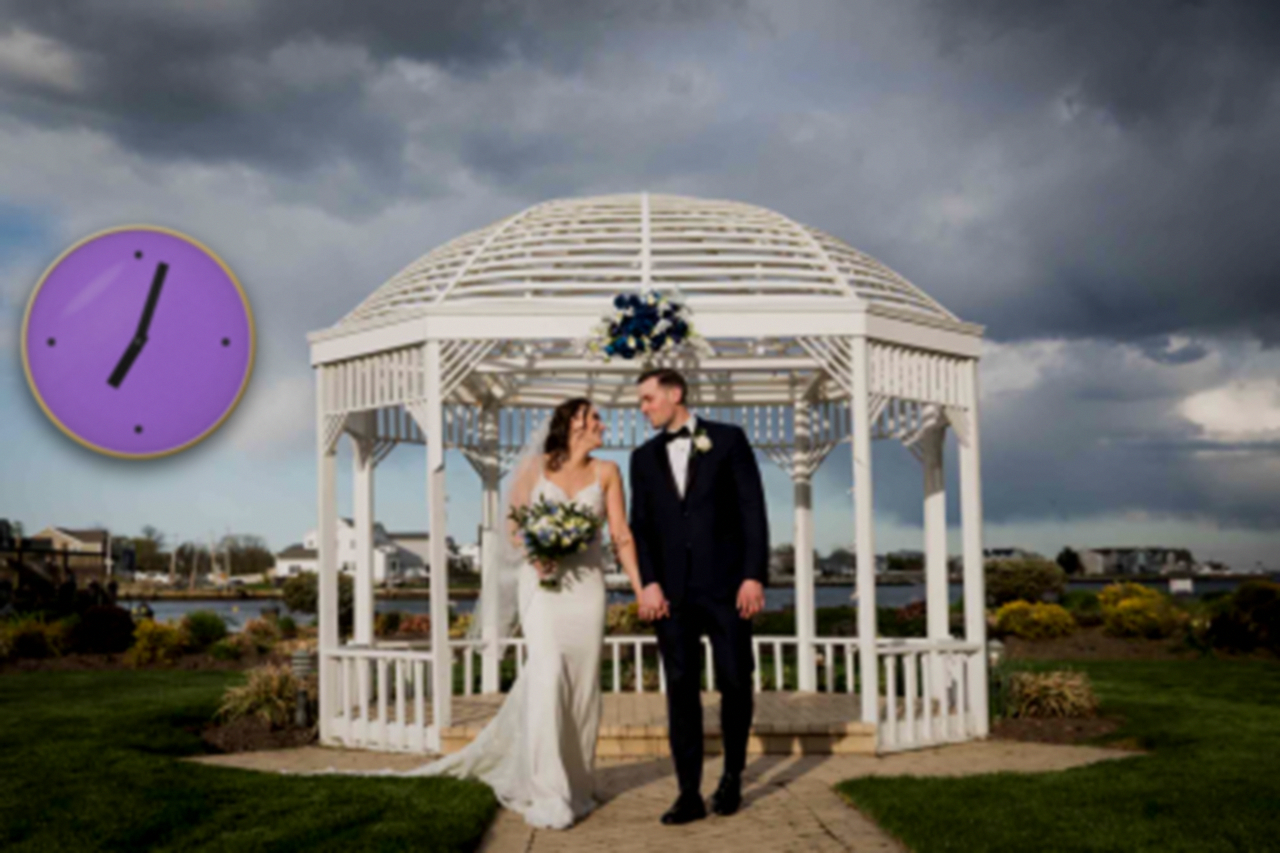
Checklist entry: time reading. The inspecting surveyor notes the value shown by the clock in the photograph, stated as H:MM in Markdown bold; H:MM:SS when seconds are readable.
**7:03**
